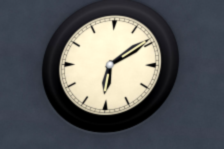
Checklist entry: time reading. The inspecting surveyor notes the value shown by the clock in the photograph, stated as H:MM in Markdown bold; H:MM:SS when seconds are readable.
**6:09**
